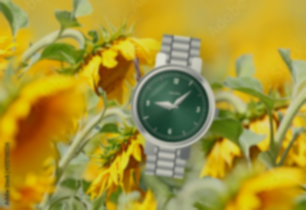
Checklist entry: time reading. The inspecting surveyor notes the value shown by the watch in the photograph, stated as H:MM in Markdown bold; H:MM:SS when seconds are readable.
**9:07**
